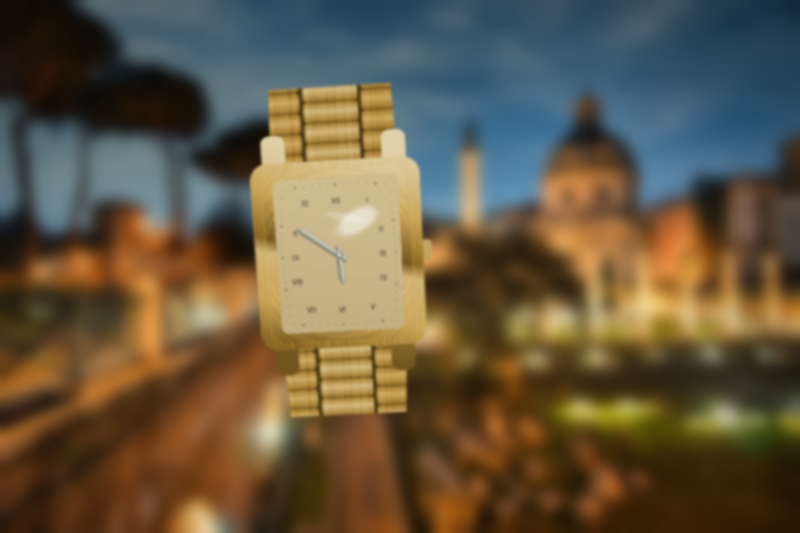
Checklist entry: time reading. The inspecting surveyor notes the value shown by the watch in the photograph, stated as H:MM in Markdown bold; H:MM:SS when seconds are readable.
**5:51**
